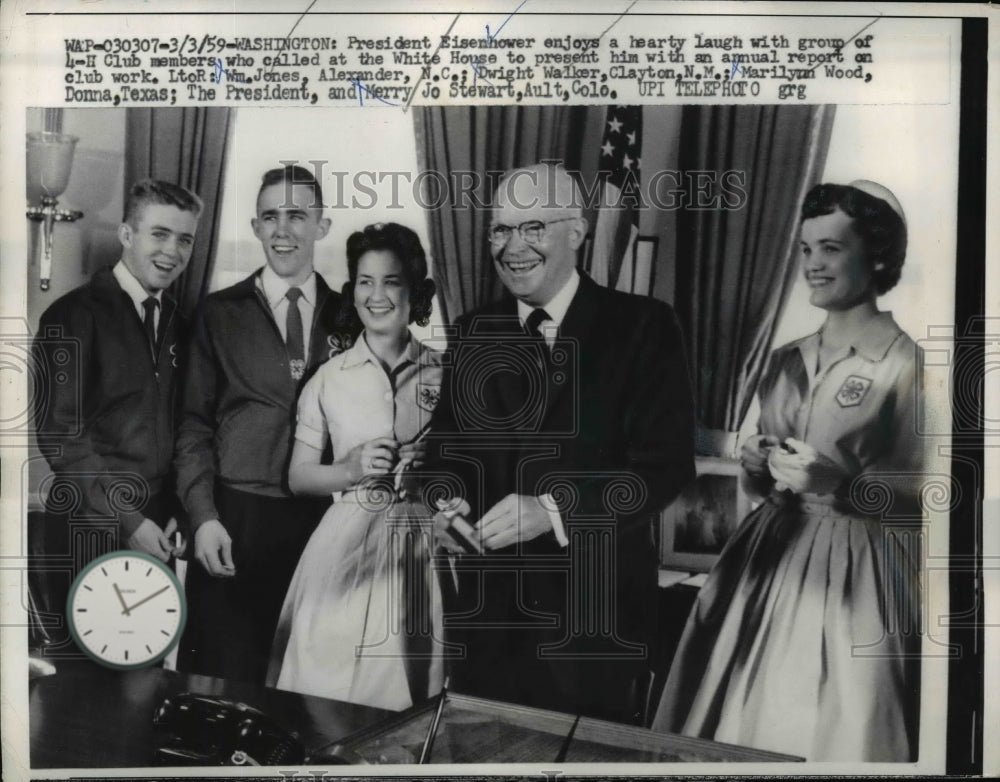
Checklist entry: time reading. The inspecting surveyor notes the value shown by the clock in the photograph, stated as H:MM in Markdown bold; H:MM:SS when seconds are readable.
**11:10**
